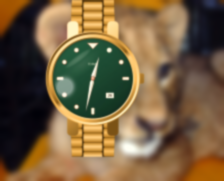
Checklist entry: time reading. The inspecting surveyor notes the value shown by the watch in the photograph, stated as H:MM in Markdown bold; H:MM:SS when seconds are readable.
**12:32**
